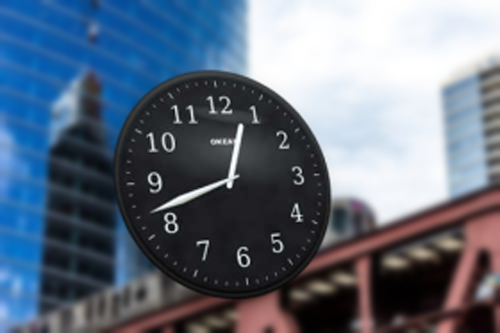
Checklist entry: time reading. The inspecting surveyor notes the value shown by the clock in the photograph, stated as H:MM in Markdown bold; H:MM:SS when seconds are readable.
**12:42**
